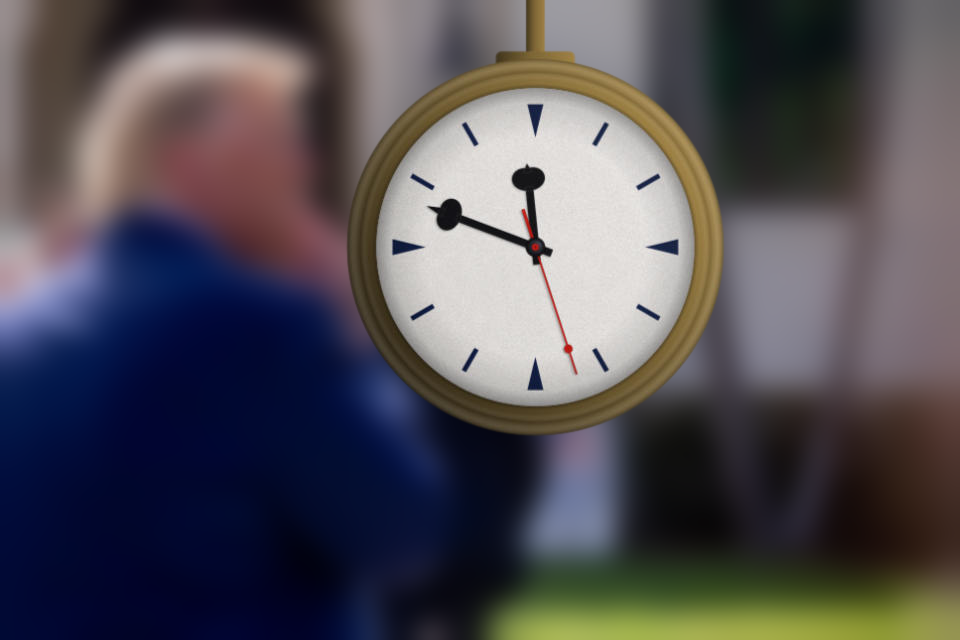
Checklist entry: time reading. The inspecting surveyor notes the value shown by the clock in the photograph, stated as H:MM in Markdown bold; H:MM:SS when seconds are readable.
**11:48:27**
